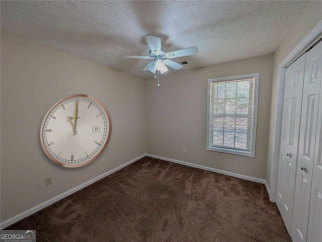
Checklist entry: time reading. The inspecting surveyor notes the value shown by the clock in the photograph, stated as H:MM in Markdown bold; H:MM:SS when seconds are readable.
**11:00**
